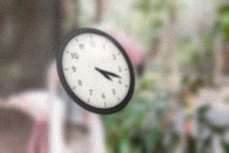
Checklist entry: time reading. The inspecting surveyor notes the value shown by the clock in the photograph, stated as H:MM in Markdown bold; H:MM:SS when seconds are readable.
**4:18**
